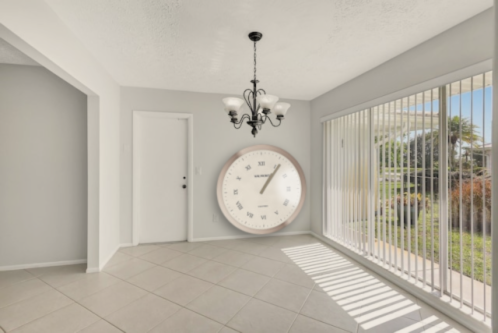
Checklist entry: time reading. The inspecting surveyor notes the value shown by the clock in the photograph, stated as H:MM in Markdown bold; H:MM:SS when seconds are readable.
**1:06**
